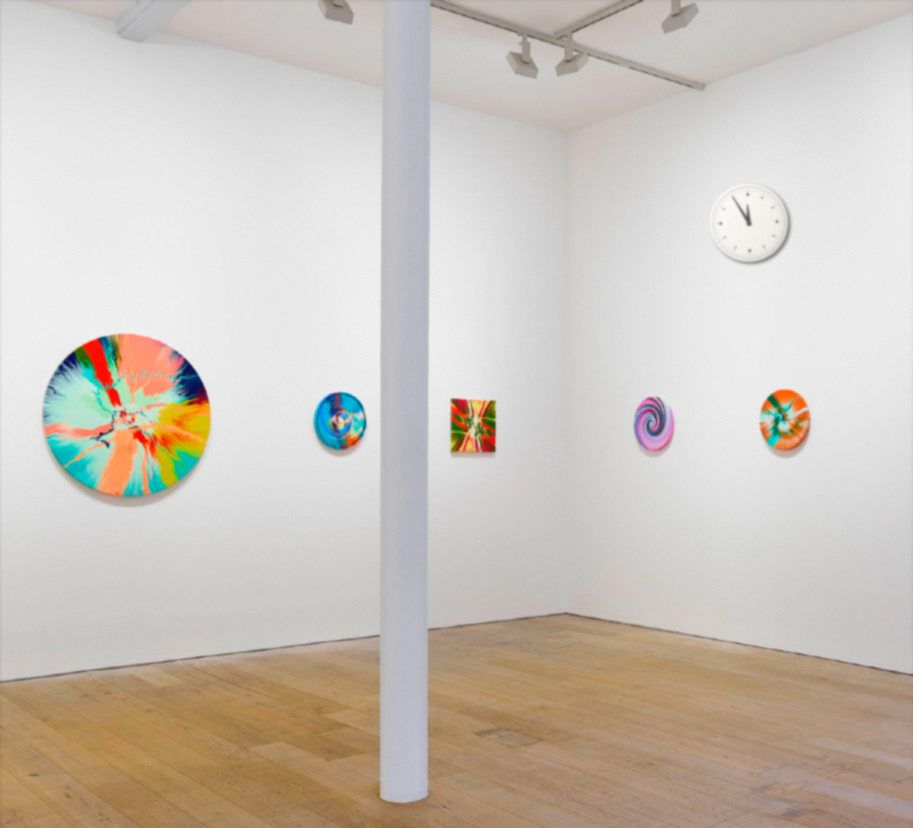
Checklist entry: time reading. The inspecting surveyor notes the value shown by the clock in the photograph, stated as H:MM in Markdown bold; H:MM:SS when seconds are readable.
**11:55**
